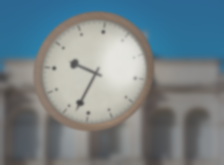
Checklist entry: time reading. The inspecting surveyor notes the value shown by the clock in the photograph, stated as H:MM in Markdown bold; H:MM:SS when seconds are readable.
**9:33**
